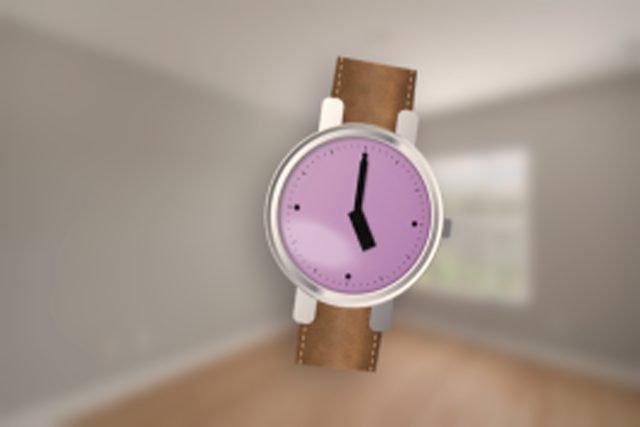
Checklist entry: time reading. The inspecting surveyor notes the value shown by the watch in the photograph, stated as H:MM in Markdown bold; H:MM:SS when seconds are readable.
**5:00**
